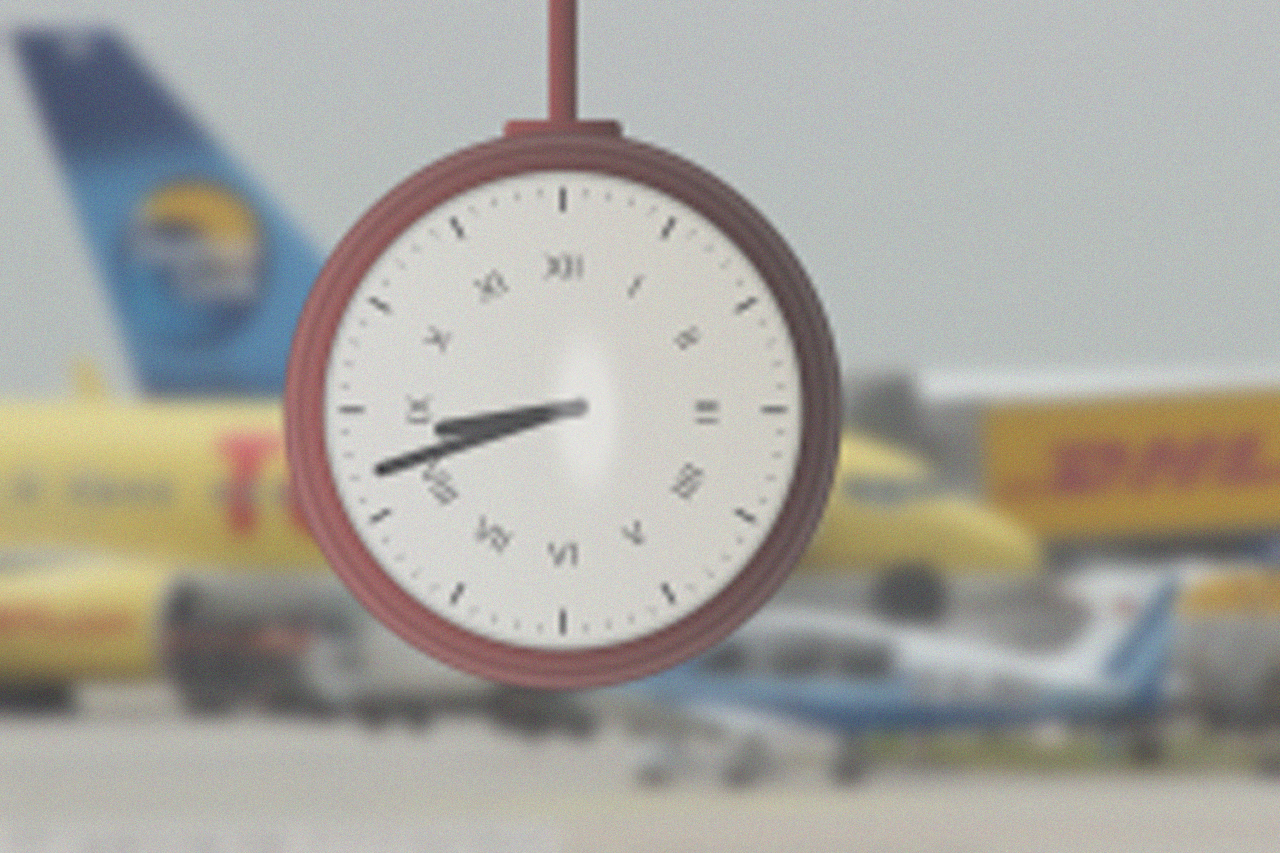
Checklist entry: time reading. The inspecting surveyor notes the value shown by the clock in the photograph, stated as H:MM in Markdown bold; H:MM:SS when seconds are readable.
**8:42**
